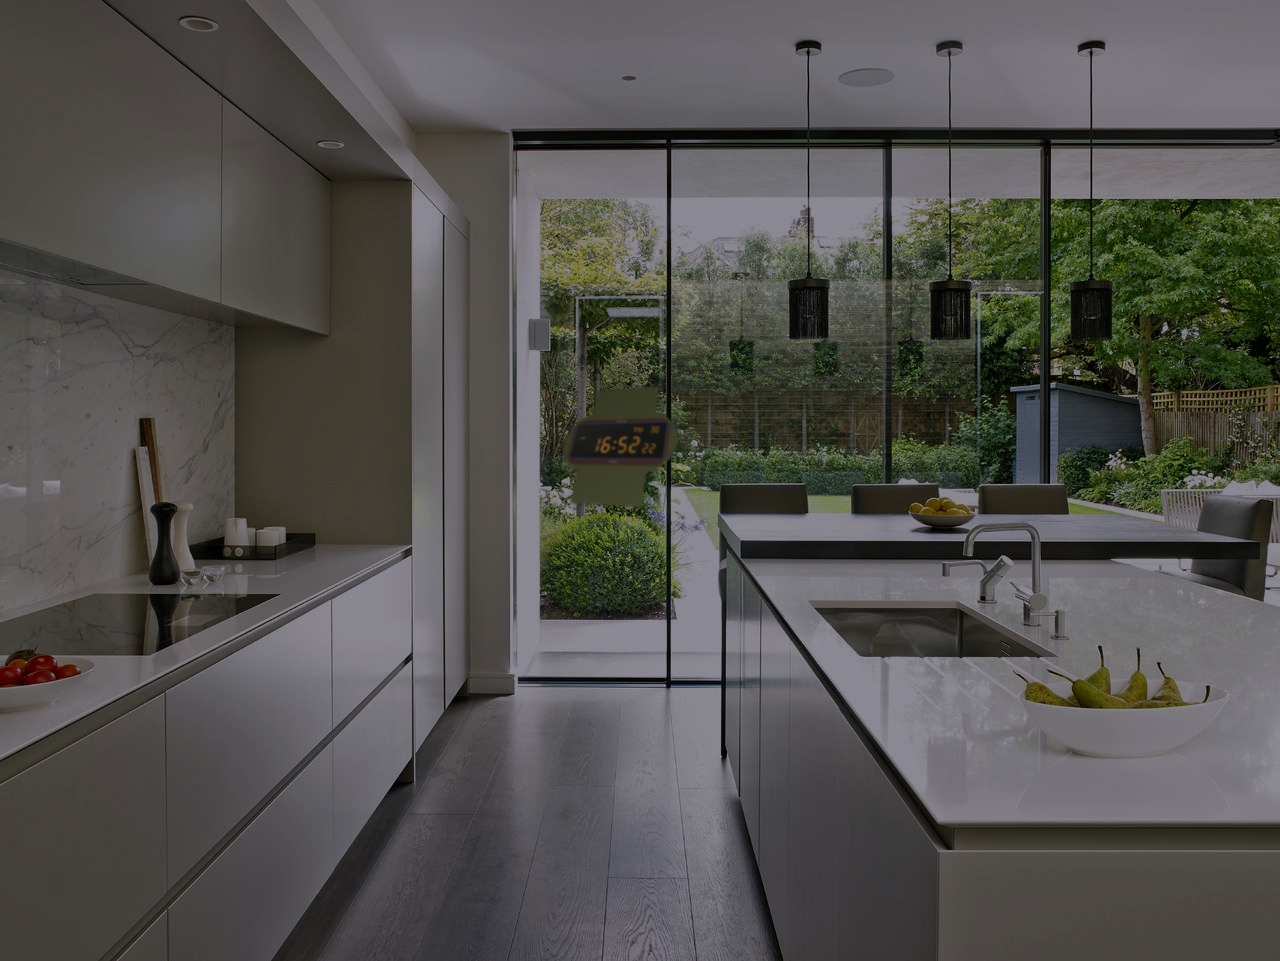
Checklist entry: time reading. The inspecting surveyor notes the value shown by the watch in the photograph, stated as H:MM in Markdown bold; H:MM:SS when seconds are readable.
**16:52**
